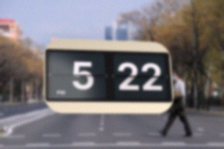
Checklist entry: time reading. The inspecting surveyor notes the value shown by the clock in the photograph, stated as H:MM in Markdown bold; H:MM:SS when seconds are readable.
**5:22**
